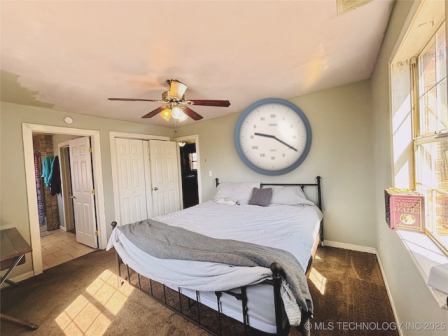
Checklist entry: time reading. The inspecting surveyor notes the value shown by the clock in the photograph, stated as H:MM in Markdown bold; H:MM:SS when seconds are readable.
**9:20**
